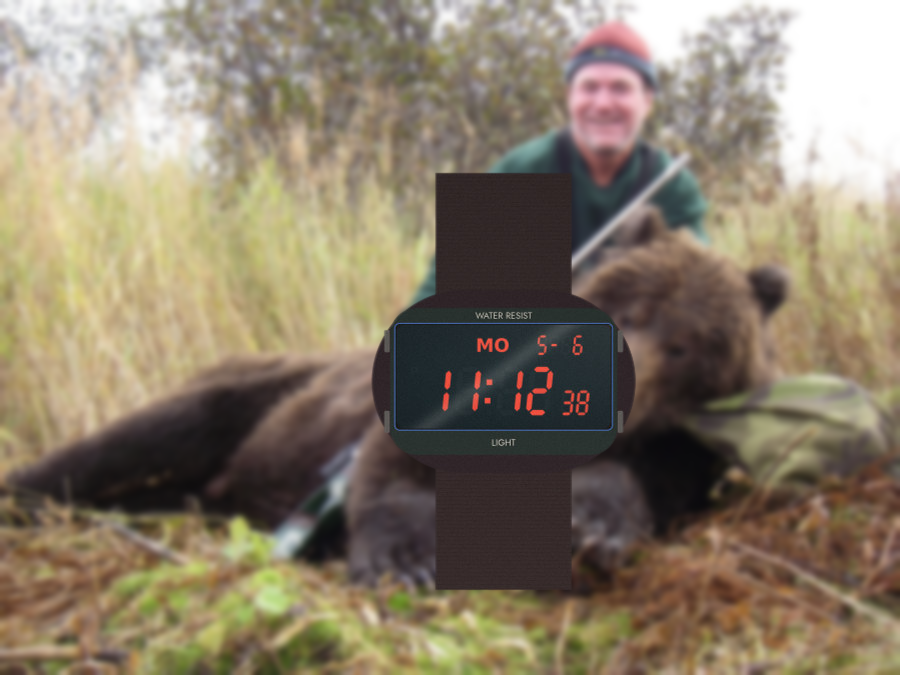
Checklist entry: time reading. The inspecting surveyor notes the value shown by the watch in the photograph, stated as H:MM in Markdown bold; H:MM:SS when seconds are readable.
**11:12:38**
